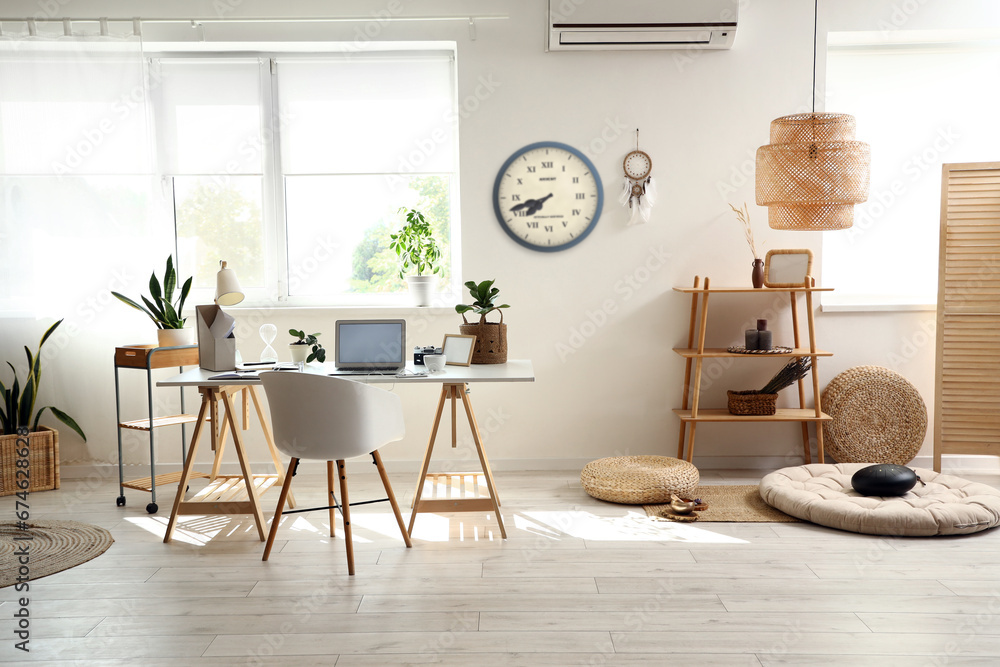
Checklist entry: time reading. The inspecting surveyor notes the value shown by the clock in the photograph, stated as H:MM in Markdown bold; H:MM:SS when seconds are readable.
**7:42**
